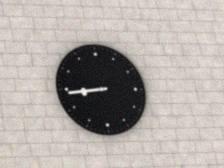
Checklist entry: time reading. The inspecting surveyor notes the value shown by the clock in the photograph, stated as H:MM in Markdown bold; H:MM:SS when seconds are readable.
**8:44**
